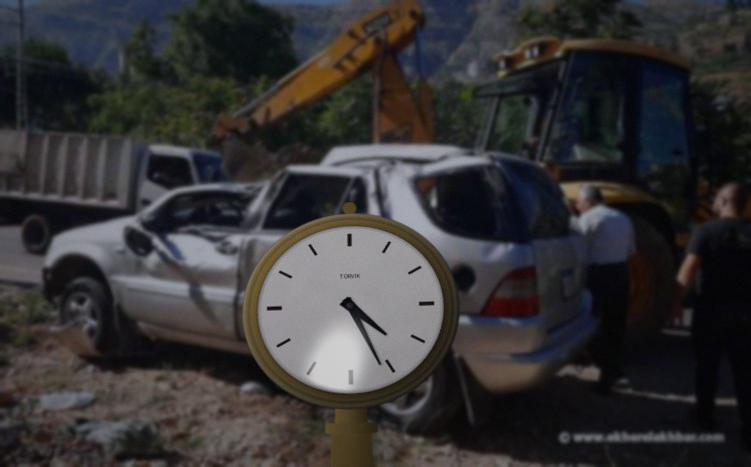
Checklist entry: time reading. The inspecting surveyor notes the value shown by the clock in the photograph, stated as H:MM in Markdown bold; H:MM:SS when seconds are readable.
**4:26**
